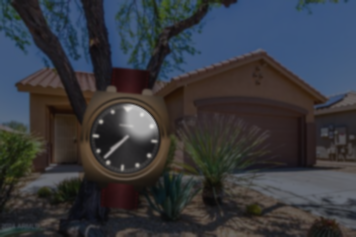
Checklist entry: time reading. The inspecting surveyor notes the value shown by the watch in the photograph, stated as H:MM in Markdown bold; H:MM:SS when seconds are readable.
**7:37**
